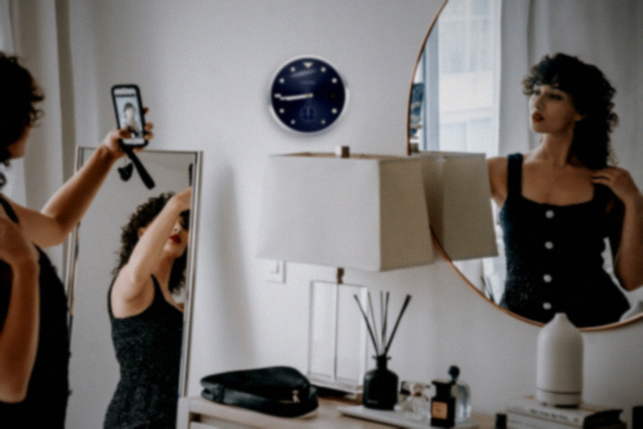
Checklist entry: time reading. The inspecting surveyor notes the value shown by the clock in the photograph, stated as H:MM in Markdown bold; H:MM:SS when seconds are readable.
**8:44**
